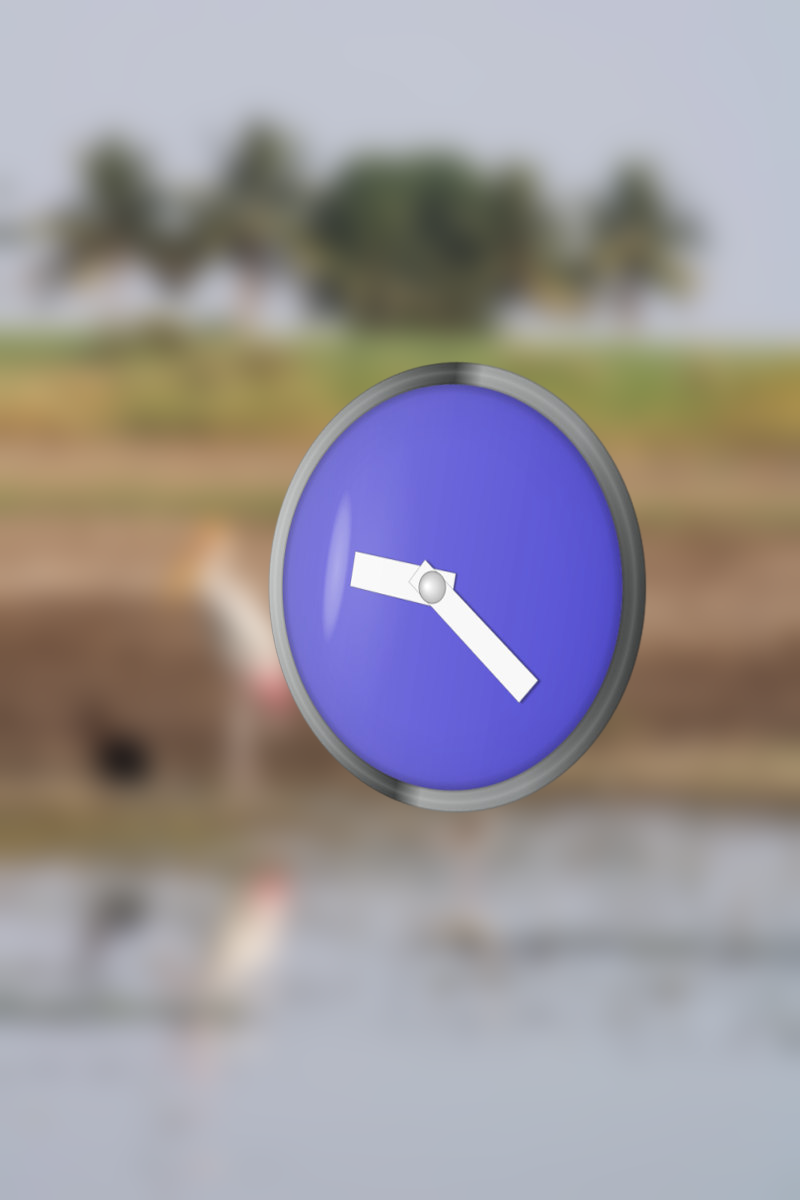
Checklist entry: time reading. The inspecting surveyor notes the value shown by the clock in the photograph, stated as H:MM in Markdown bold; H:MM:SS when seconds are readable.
**9:22**
